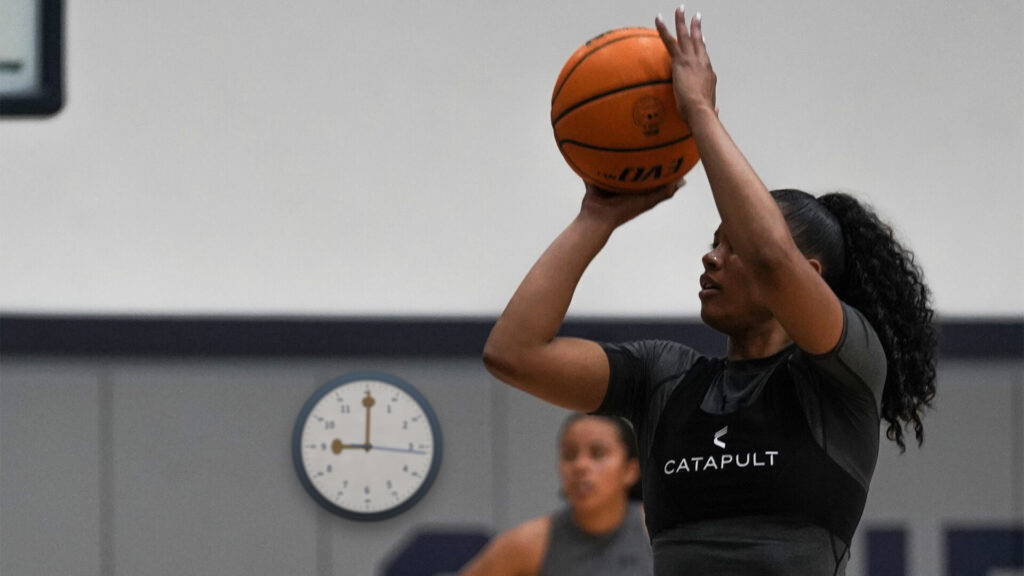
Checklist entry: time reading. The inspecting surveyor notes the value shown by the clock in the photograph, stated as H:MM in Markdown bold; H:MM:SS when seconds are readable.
**9:00:16**
